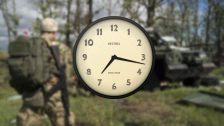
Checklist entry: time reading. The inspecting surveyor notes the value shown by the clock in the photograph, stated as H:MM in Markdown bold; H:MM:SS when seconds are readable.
**7:17**
